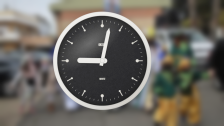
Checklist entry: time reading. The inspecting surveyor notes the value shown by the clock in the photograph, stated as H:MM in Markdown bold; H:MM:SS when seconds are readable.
**9:02**
